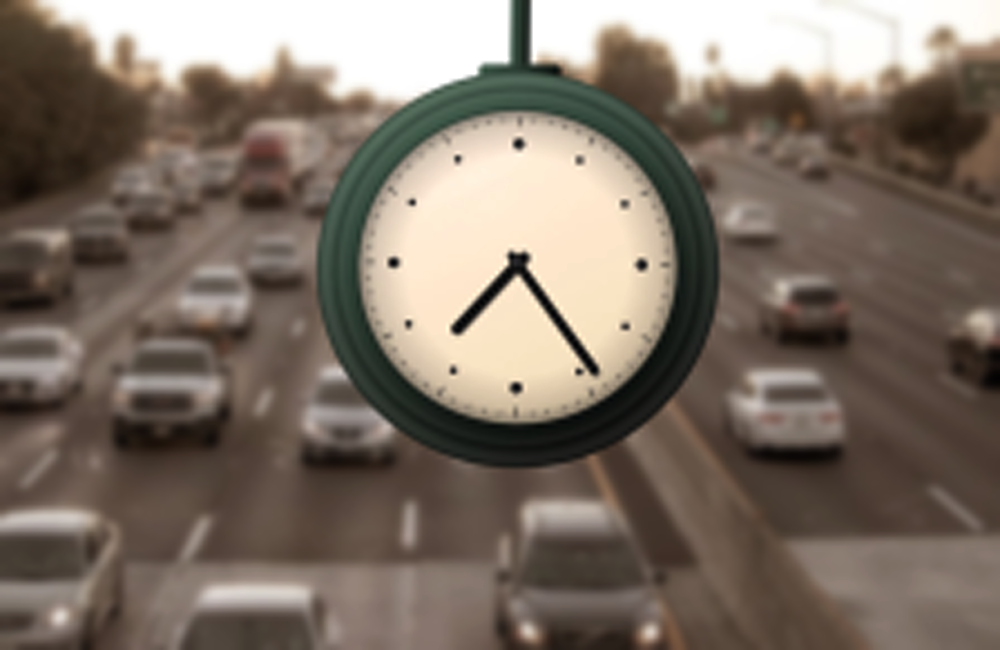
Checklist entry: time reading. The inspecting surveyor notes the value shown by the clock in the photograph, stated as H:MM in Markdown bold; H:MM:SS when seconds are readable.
**7:24**
